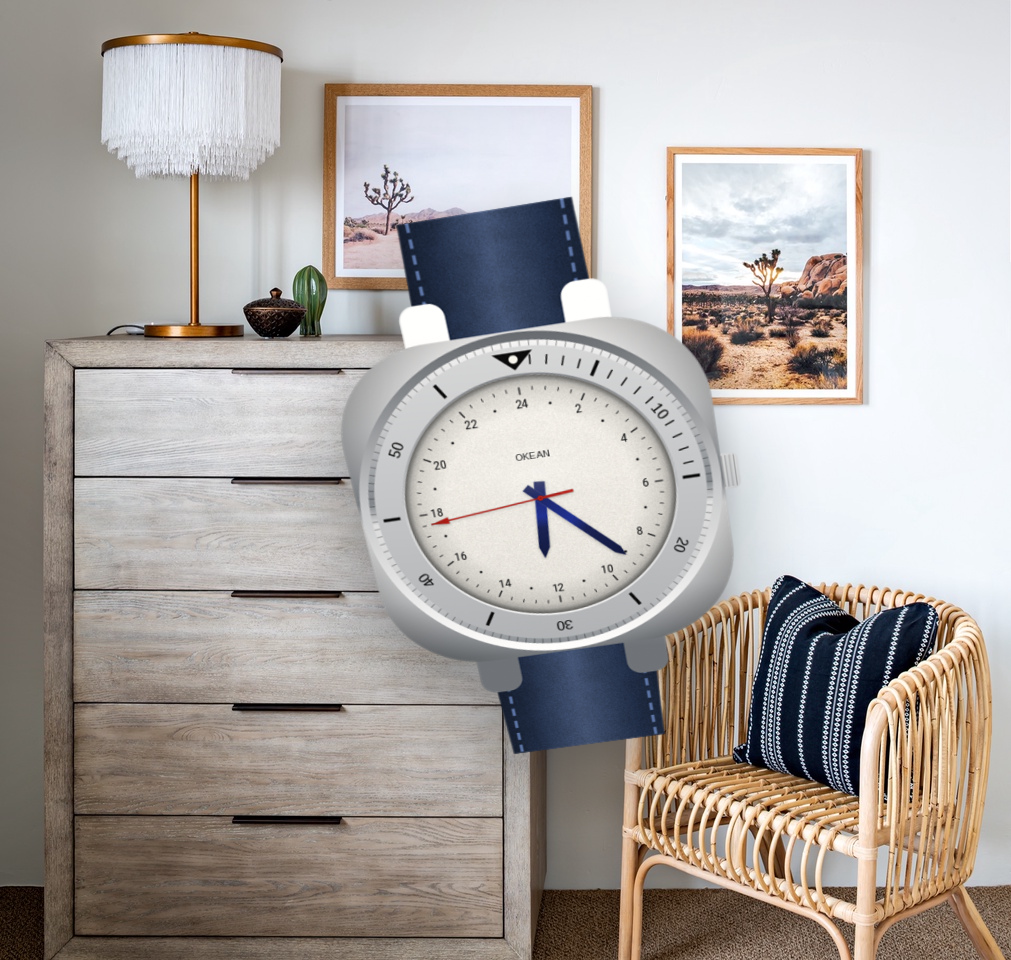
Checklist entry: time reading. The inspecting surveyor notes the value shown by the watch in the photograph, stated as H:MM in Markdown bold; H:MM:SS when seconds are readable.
**12:22:44**
